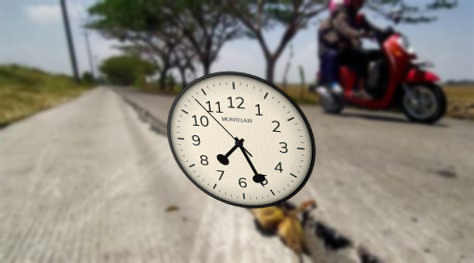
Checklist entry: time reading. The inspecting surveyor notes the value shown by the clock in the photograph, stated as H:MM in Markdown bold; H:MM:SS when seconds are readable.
**7:25:53**
